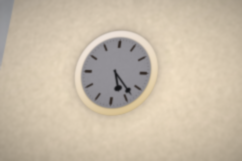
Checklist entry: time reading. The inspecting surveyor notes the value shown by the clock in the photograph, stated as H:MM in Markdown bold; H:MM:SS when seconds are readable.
**5:23**
